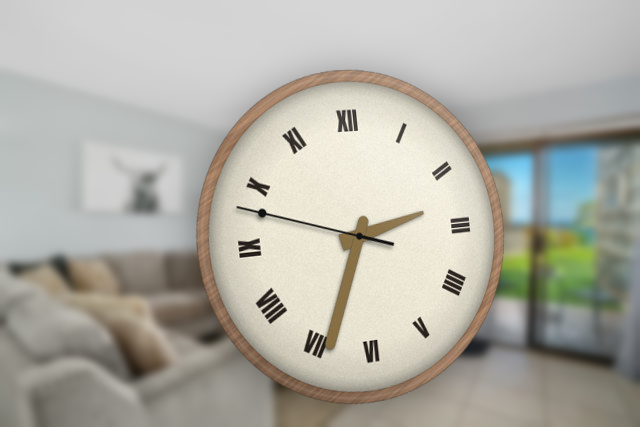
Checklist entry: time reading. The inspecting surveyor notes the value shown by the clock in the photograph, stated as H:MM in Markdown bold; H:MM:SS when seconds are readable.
**2:33:48**
